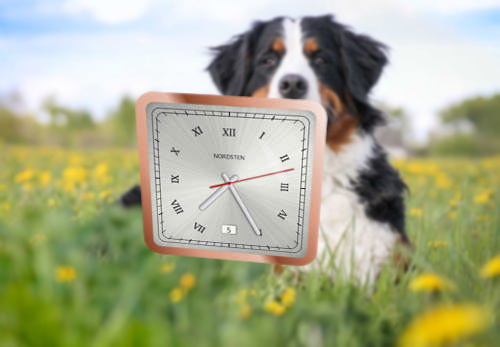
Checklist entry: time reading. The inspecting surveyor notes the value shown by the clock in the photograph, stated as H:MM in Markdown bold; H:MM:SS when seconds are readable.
**7:25:12**
